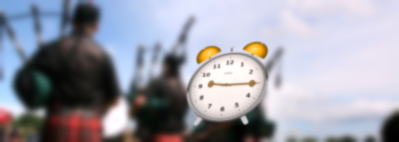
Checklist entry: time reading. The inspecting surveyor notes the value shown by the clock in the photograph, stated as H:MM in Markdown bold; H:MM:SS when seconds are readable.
**9:15**
